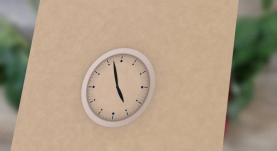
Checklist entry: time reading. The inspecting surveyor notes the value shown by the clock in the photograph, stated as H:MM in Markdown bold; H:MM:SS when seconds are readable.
**4:57**
